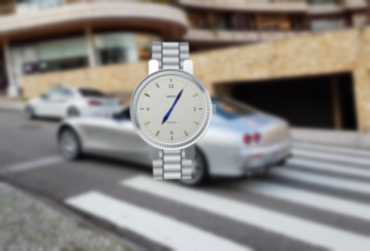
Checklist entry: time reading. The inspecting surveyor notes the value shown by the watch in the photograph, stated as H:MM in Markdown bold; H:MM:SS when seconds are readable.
**7:05**
